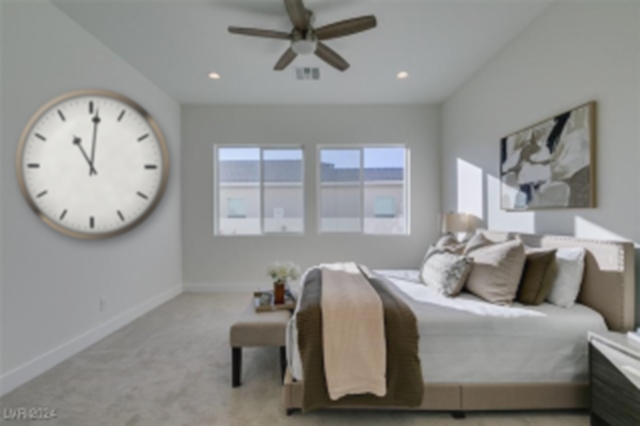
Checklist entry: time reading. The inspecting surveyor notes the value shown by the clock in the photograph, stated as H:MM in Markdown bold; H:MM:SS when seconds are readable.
**11:01**
